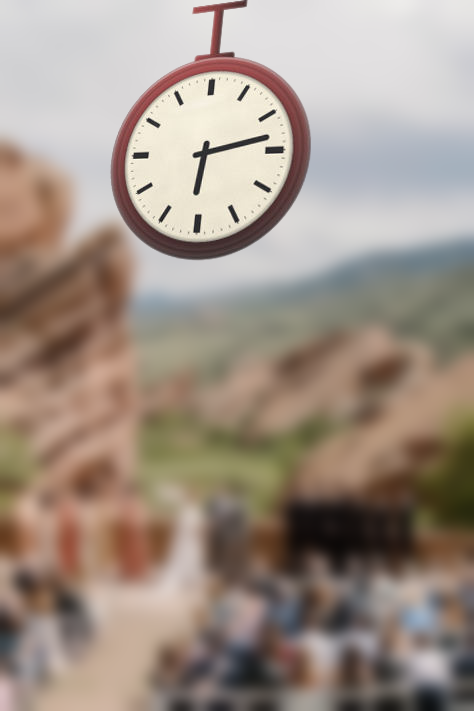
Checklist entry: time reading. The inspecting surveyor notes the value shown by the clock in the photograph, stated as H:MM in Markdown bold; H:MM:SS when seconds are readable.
**6:13**
